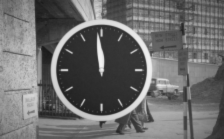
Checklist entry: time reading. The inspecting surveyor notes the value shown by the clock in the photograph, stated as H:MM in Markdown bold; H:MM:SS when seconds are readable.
**11:59**
